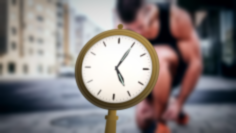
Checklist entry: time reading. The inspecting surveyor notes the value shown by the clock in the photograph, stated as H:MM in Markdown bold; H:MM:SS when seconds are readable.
**5:05**
